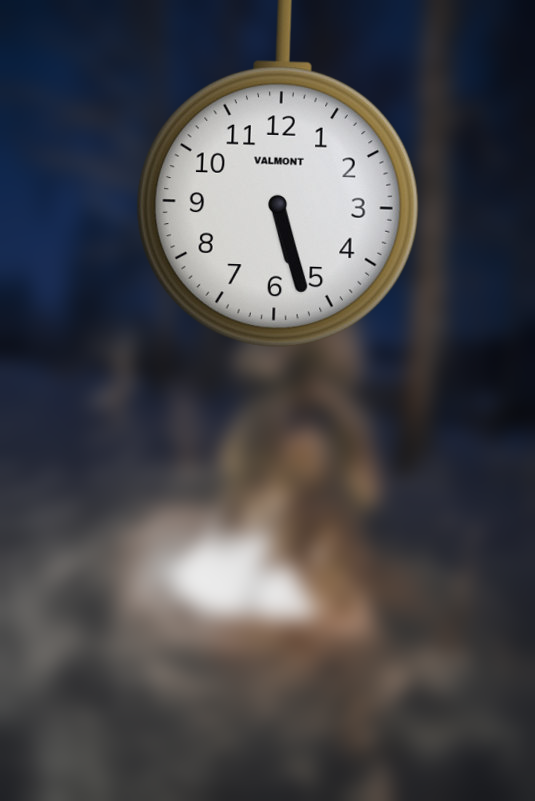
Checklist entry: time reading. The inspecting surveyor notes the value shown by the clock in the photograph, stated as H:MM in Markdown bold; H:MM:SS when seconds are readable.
**5:27**
